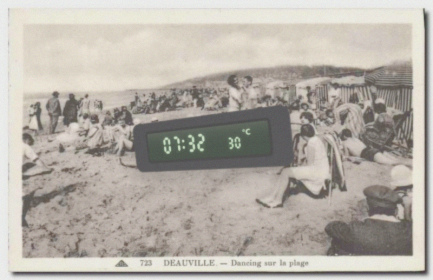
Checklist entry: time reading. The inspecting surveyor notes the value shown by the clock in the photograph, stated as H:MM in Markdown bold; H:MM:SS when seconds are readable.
**7:32**
